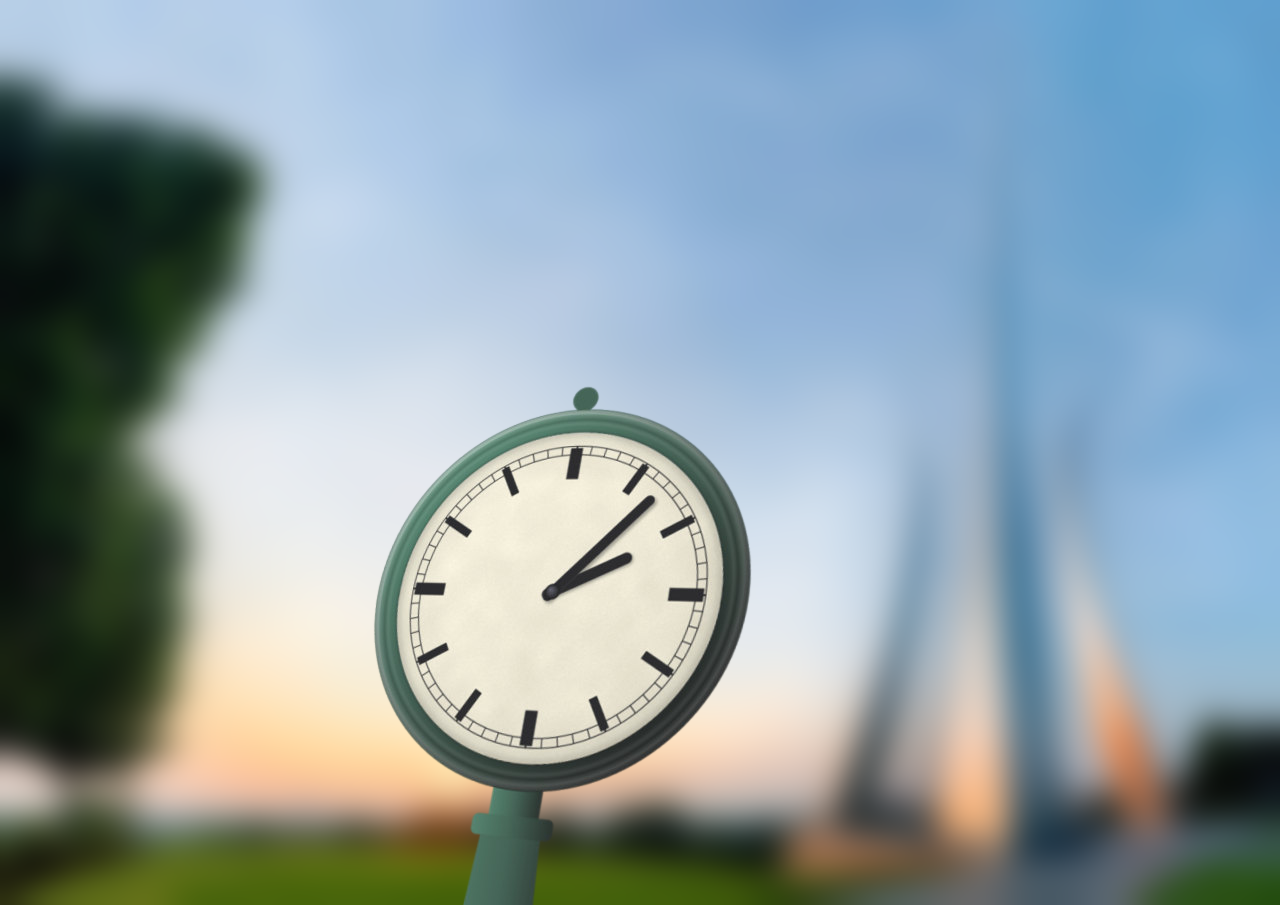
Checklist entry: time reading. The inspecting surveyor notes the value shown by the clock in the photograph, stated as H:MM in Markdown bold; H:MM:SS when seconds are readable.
**2:07**
